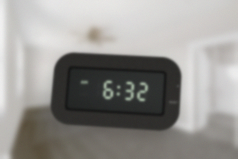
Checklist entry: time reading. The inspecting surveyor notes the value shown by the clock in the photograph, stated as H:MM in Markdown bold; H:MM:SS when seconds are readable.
**6:32**
